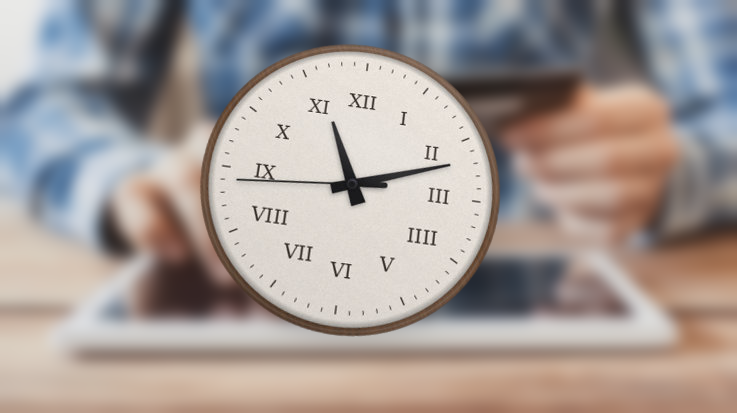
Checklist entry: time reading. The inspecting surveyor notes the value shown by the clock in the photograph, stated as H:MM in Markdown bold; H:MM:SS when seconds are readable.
**11:11:44**
